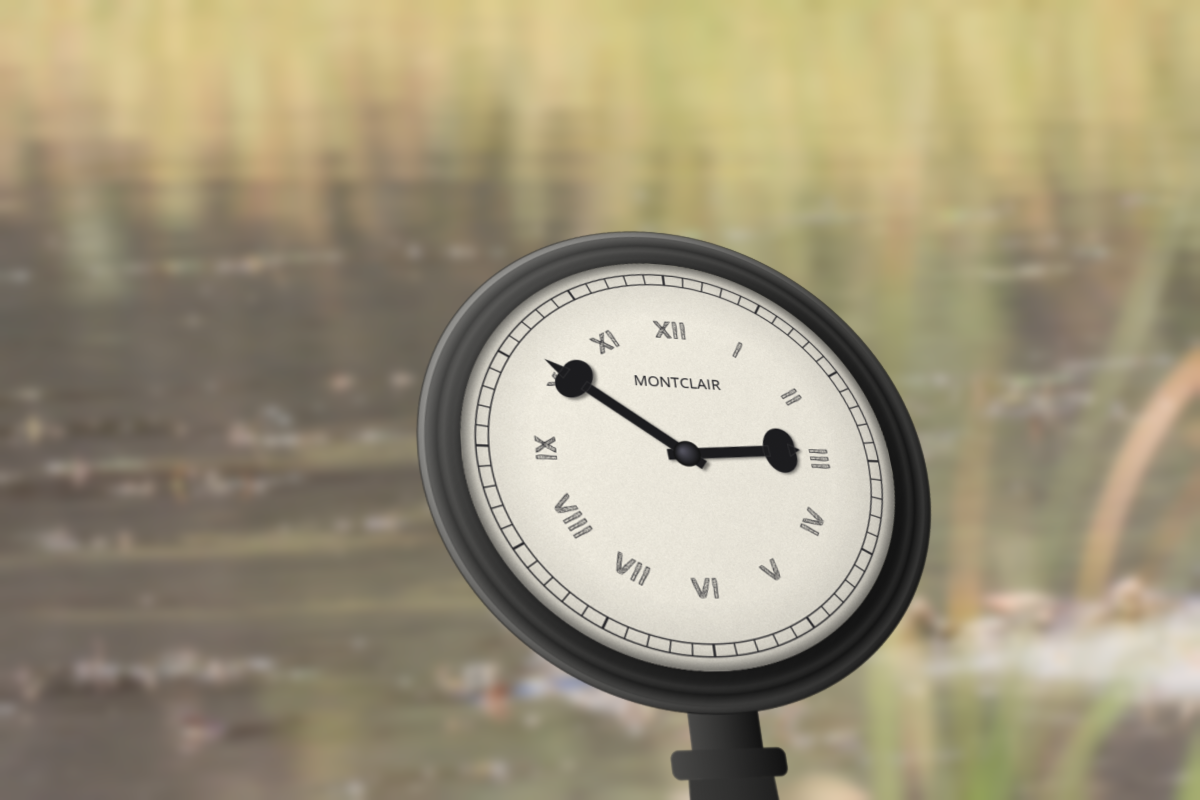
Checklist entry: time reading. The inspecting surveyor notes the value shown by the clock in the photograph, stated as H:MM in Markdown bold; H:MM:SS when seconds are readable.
**2:51**
